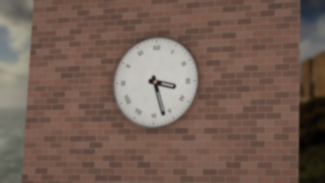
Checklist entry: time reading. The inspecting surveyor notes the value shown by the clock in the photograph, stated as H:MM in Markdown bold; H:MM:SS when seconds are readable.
**3:27**
